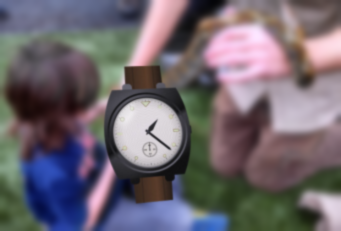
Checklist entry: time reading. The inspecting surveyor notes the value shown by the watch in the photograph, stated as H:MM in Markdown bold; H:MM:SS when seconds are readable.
**1:22**
